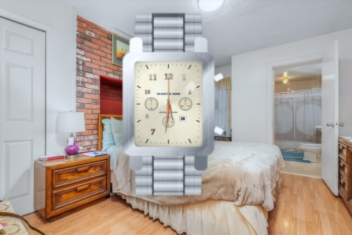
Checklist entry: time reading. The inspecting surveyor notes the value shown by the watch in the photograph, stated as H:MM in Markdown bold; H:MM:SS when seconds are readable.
**5:31**
